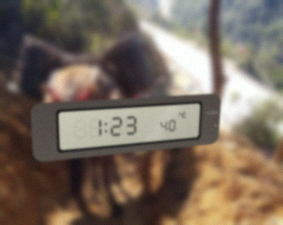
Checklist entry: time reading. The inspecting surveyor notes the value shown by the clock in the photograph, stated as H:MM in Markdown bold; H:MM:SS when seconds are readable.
**1:23**
